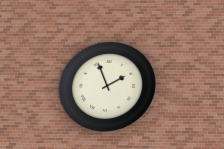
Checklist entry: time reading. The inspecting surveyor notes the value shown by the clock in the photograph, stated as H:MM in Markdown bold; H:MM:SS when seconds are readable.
**1:56**
